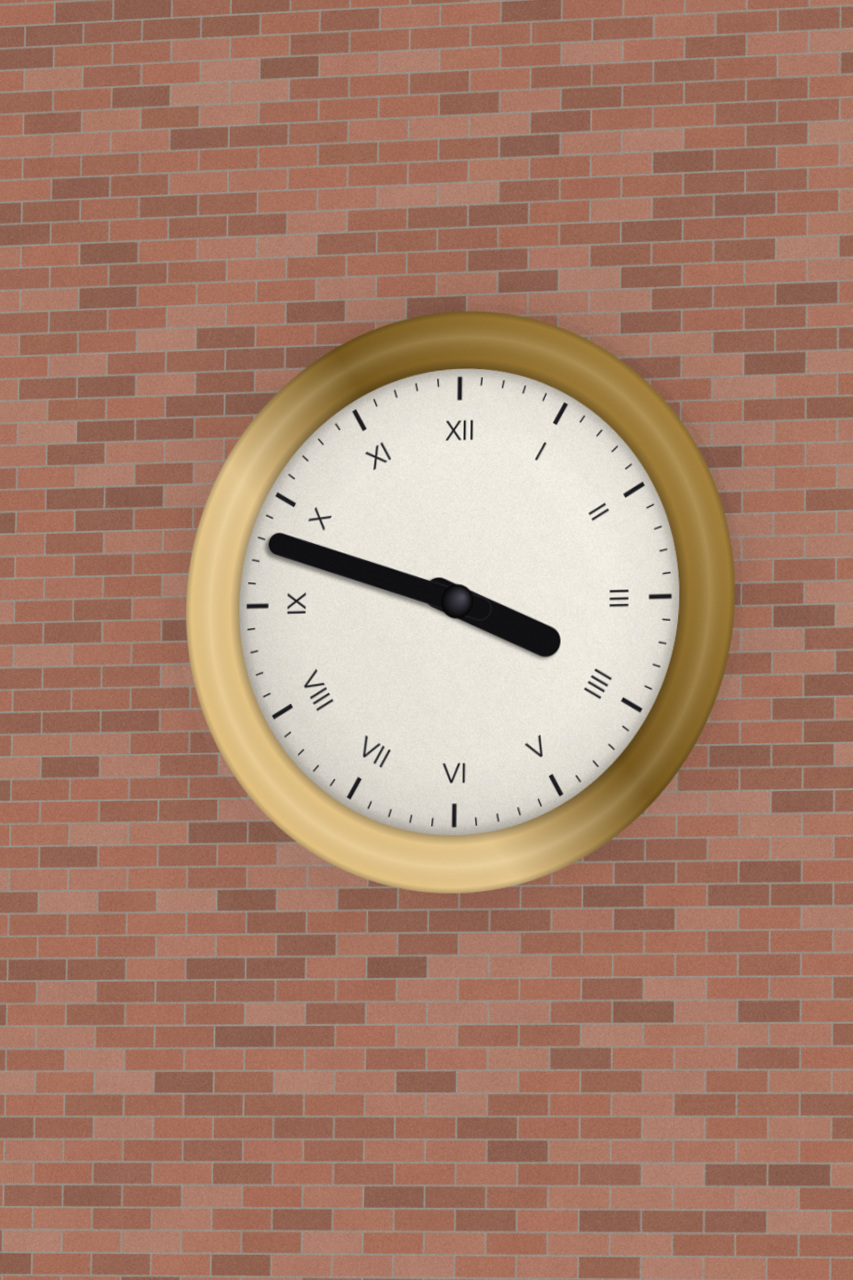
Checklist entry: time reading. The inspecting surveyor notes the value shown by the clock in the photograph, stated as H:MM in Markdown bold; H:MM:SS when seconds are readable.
**3:48**
